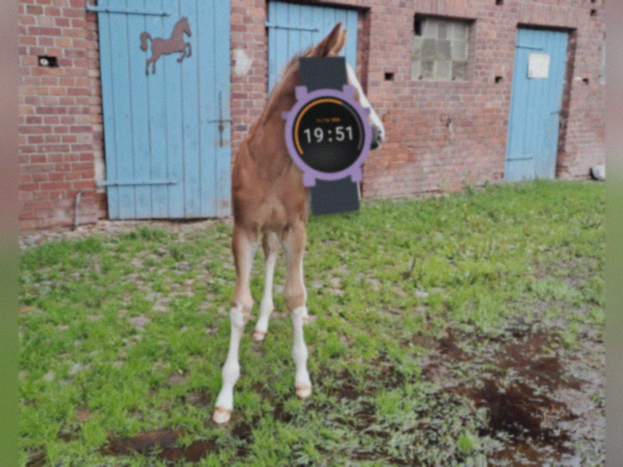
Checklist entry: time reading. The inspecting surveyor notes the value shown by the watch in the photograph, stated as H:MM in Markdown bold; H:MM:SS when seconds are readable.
**19:51**
